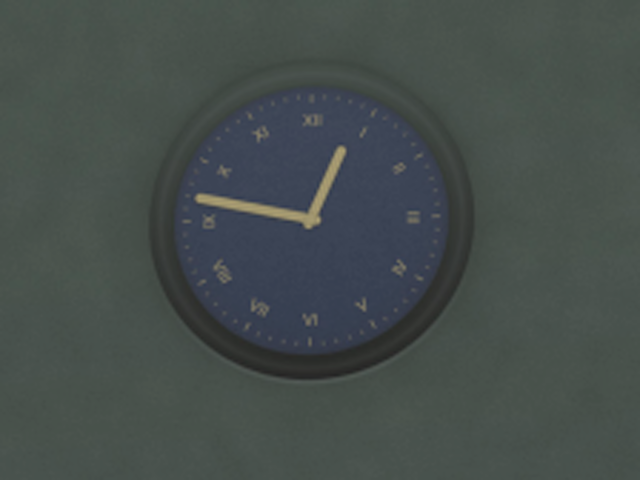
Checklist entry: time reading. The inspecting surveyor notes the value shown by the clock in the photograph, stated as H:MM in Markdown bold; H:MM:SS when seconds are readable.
**12:47**
